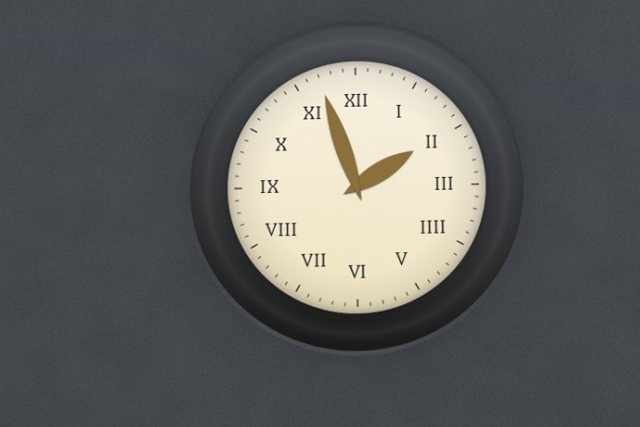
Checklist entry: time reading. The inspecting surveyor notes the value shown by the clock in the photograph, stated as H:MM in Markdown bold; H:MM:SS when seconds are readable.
**1:57**
